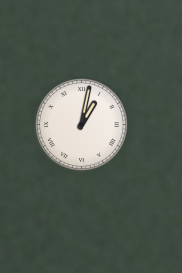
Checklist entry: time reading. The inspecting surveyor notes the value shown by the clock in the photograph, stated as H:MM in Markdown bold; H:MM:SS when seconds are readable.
**1:02**
